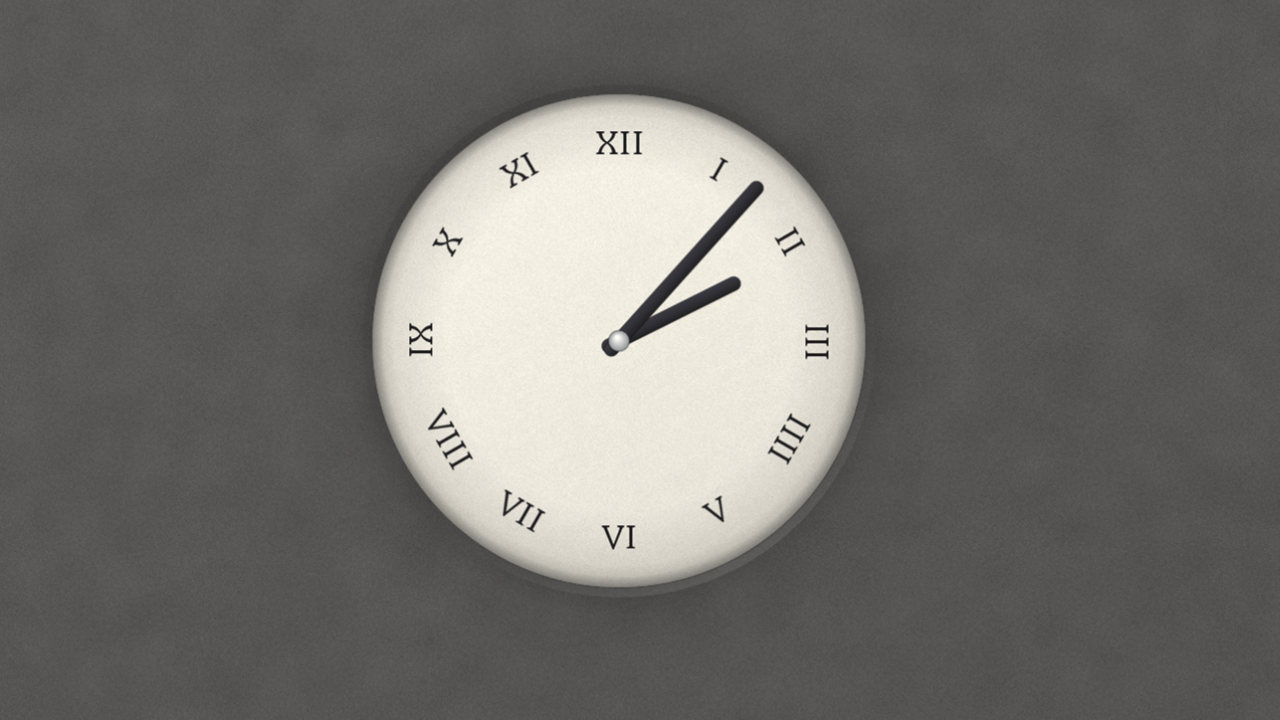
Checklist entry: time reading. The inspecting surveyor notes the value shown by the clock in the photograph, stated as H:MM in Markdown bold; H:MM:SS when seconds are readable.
**2:07**
